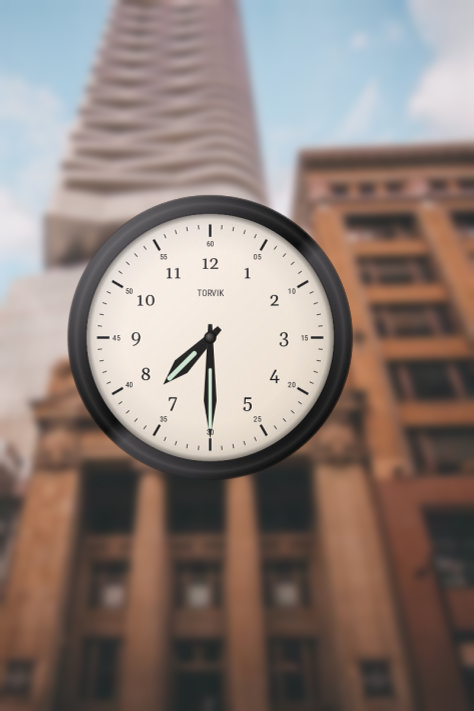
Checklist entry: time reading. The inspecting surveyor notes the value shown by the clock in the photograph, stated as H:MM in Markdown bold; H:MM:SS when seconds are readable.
**7:30**
